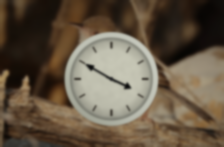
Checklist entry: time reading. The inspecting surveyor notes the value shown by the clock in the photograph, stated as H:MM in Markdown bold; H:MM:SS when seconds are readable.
**3:50**
